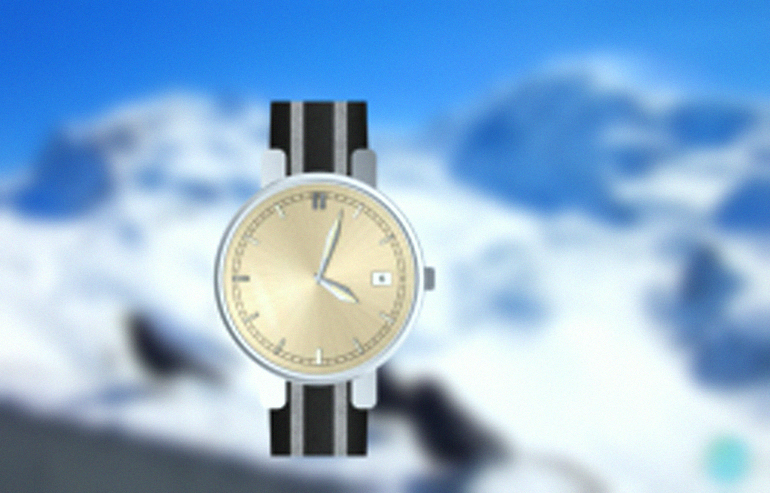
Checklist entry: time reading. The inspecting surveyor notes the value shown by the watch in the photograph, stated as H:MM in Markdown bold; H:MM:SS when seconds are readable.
**4:03**
